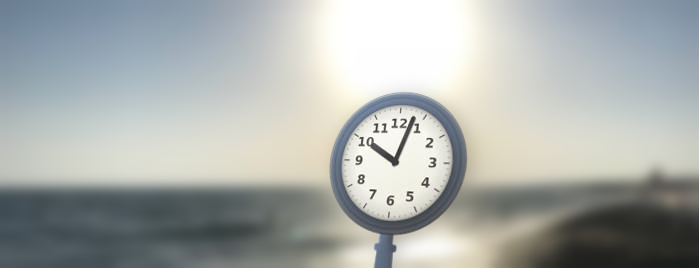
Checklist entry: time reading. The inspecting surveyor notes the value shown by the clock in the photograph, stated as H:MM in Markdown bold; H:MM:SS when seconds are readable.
**10:03**
